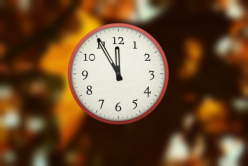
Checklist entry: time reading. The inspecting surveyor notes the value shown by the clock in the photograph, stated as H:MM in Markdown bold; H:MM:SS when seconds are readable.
**11:55**
